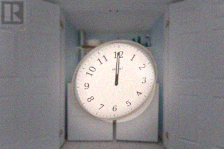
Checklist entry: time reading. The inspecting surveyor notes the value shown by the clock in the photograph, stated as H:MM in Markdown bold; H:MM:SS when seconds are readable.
**12:00**
